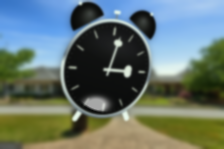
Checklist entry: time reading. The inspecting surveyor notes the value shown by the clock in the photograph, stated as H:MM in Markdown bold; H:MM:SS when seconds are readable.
**3:02**
